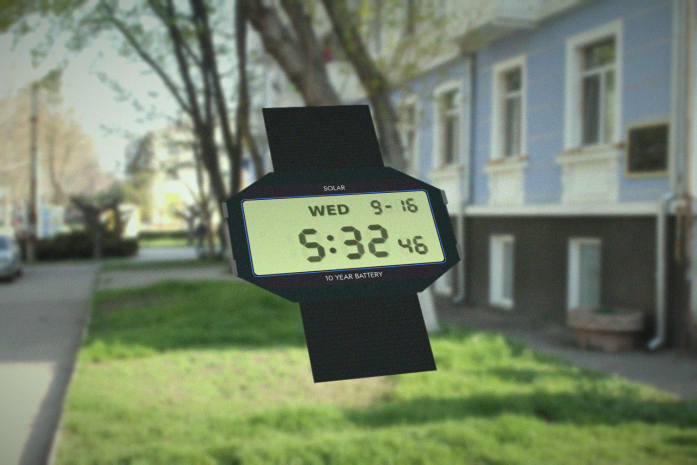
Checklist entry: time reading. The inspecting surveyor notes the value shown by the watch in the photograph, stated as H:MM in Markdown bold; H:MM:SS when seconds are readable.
**5:32:46**
